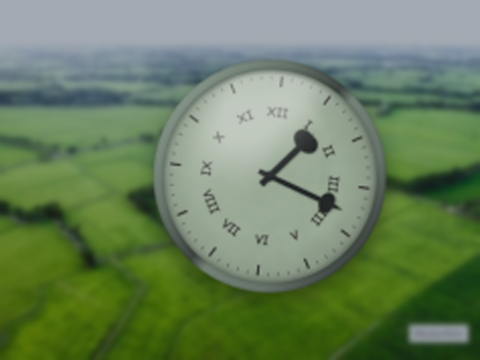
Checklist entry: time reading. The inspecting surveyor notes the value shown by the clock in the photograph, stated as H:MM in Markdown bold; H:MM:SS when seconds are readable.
**1:18**
